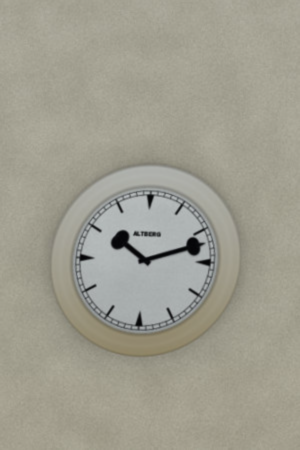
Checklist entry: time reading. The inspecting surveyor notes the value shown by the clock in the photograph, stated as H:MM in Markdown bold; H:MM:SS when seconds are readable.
**10:12**
